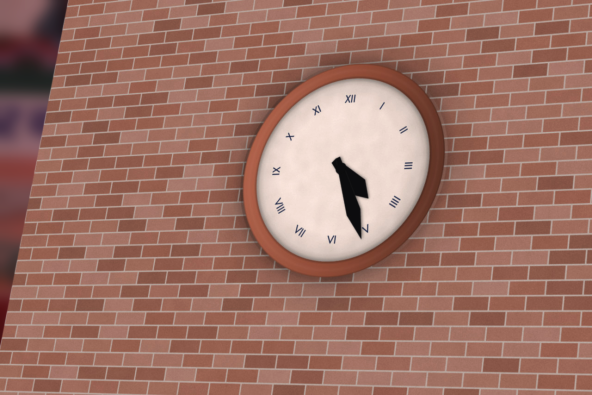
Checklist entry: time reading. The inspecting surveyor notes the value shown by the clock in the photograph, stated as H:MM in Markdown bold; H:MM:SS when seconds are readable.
**4:26**
